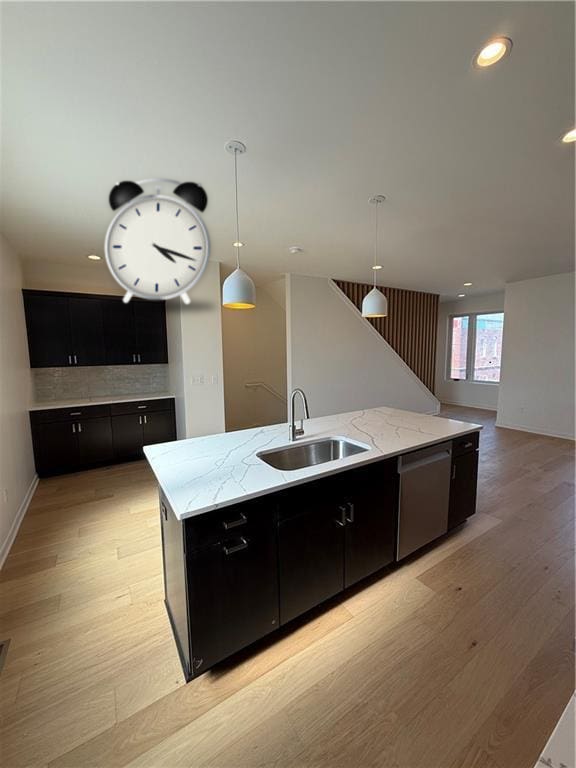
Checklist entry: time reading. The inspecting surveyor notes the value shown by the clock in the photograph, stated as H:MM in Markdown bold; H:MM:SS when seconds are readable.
**4:18**
